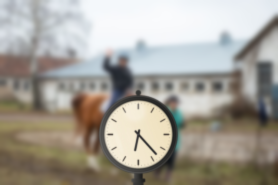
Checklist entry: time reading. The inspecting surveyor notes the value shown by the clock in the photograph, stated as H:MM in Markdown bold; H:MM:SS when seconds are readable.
**6:23**
